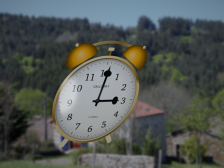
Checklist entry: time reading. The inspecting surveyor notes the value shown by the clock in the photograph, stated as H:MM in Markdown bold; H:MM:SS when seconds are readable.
**3:01**
